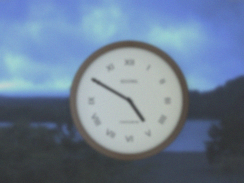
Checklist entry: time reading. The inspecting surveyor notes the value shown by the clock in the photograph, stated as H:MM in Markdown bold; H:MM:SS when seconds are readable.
**4:50**
